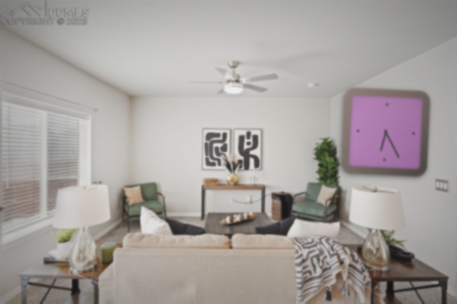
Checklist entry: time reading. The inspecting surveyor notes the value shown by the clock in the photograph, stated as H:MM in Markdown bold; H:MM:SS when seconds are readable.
**6:25**
